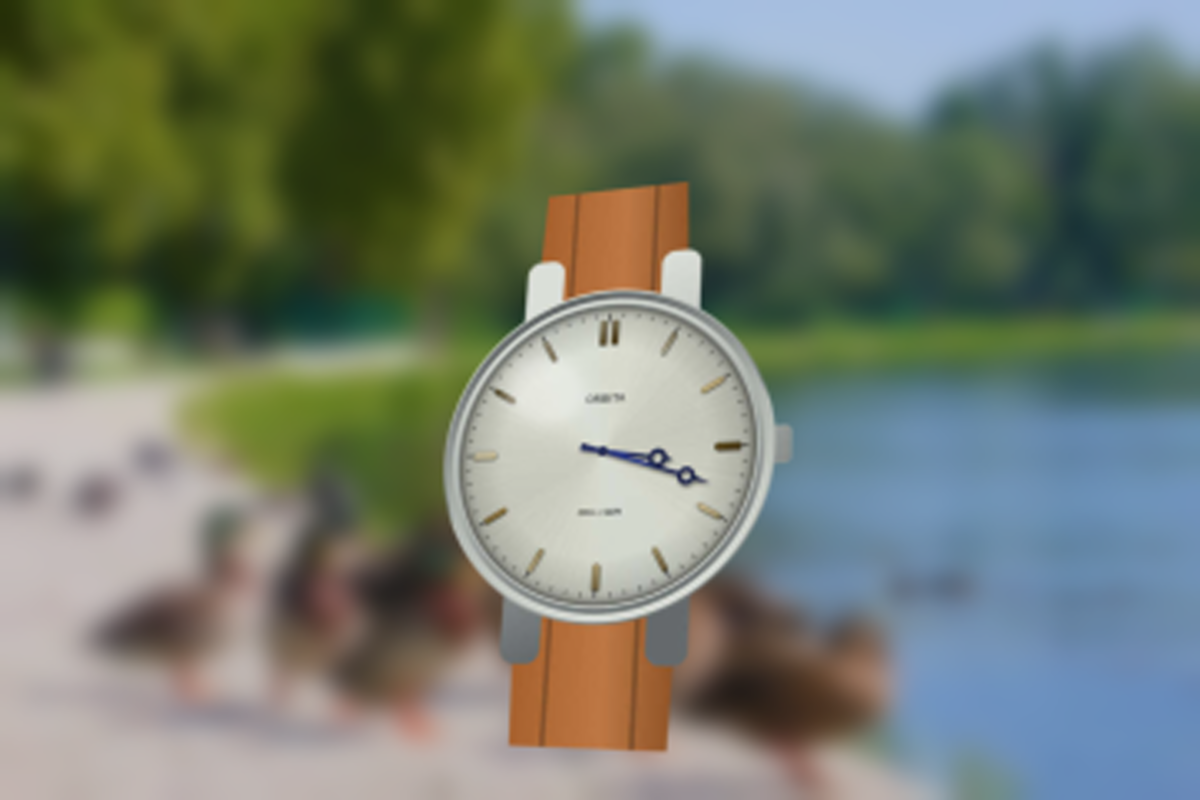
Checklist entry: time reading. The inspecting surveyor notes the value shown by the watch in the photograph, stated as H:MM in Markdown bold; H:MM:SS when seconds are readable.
**3:18**
